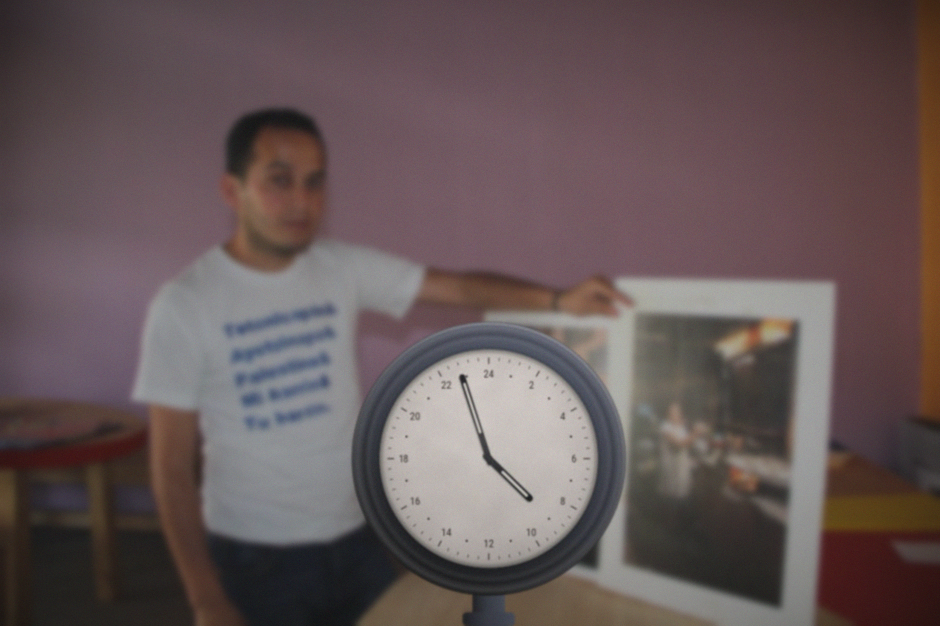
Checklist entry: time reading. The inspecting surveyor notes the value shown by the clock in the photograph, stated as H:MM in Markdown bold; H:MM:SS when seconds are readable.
**8:57**
